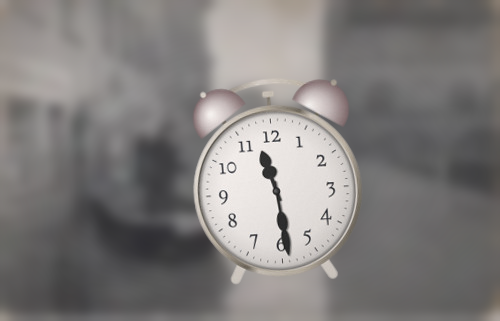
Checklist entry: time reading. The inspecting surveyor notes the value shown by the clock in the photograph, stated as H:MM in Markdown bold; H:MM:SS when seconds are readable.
**11:29**
